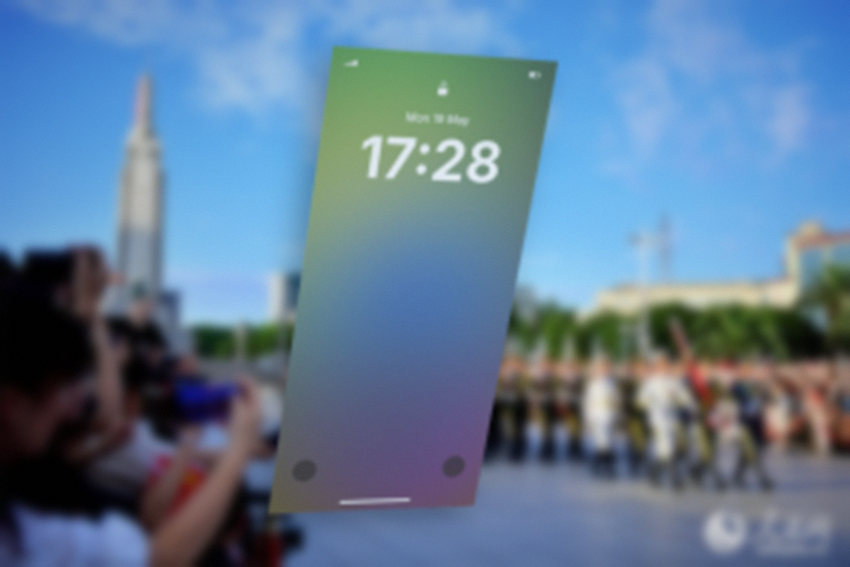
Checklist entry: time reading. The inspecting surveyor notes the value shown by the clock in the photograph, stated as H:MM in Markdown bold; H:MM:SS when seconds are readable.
**17:28**
